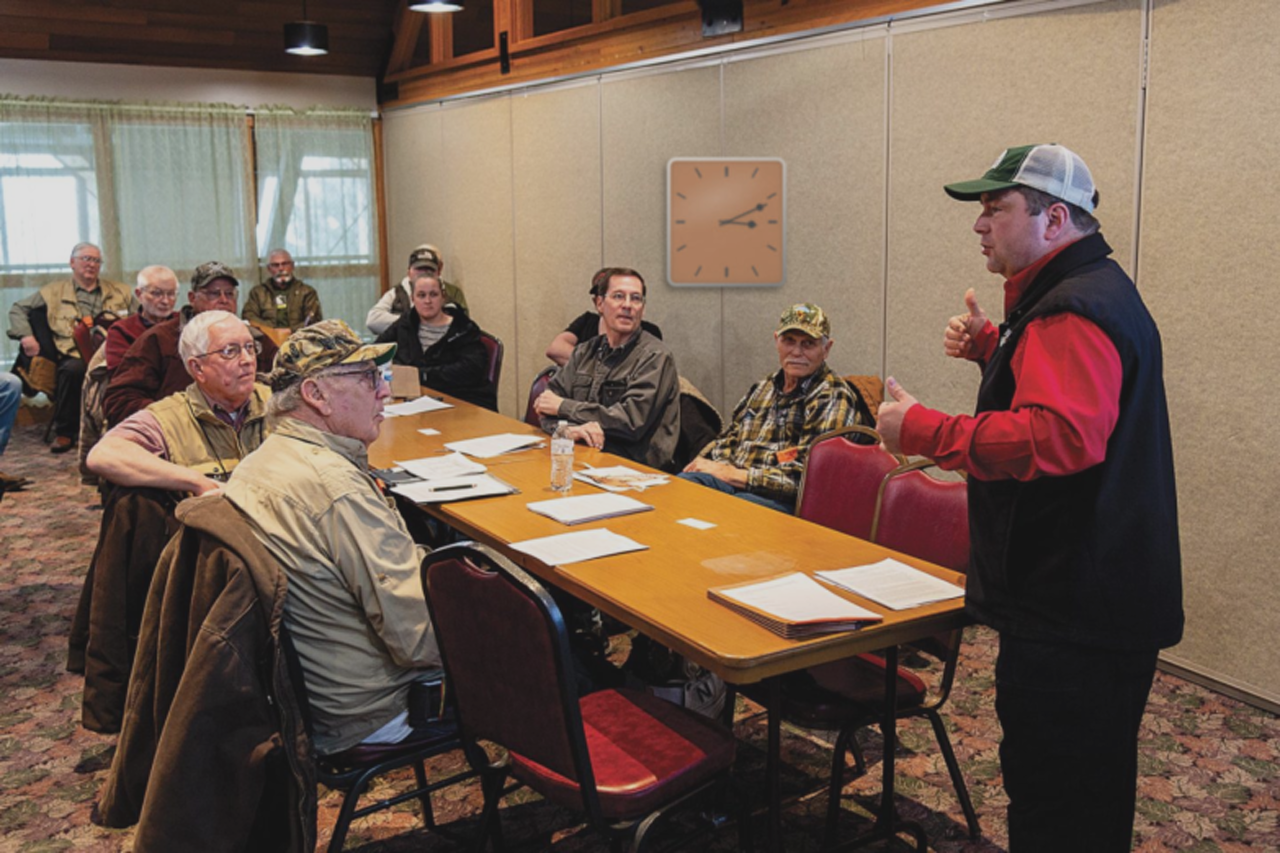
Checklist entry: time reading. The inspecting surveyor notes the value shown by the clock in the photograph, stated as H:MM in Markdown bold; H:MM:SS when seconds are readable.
**3:11**
